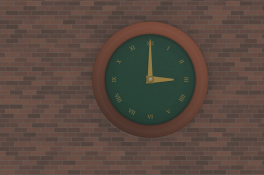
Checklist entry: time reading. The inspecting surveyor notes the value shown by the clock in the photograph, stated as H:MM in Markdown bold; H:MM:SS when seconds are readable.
**3:00**
